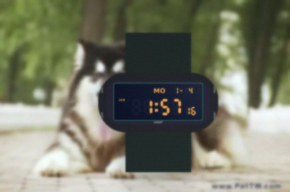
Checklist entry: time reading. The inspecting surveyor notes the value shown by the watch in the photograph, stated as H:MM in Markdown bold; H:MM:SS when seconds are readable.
**1:57**
